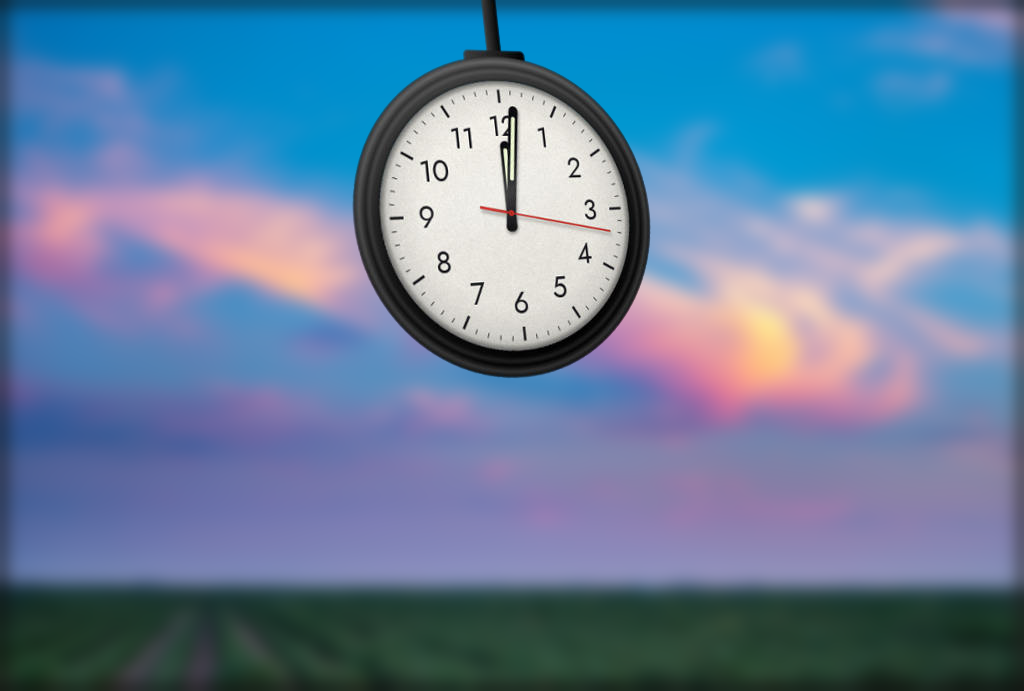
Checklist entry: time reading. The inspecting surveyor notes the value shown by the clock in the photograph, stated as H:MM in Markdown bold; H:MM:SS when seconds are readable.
**12:01:17**
